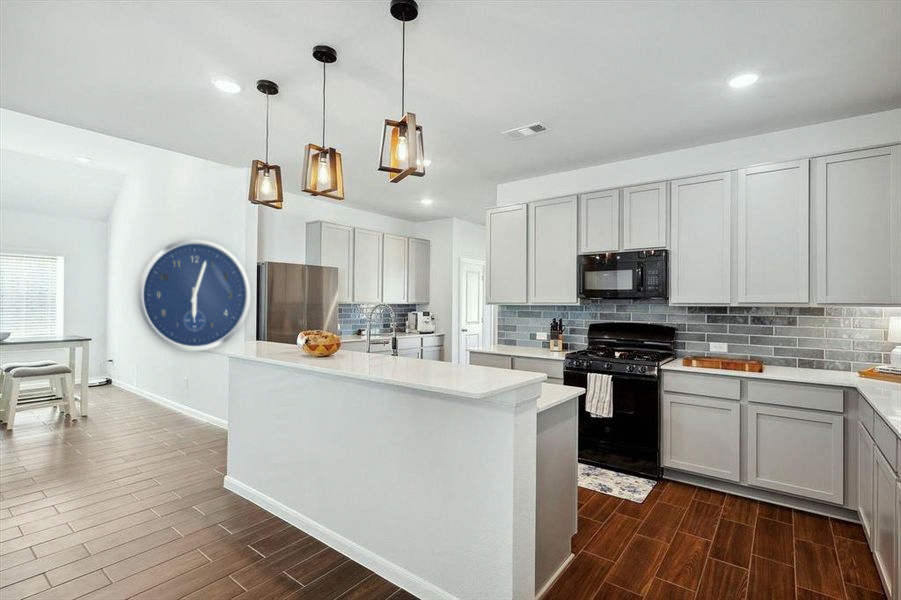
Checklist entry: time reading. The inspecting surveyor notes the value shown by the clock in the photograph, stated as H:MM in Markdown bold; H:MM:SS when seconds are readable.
**6:03**
